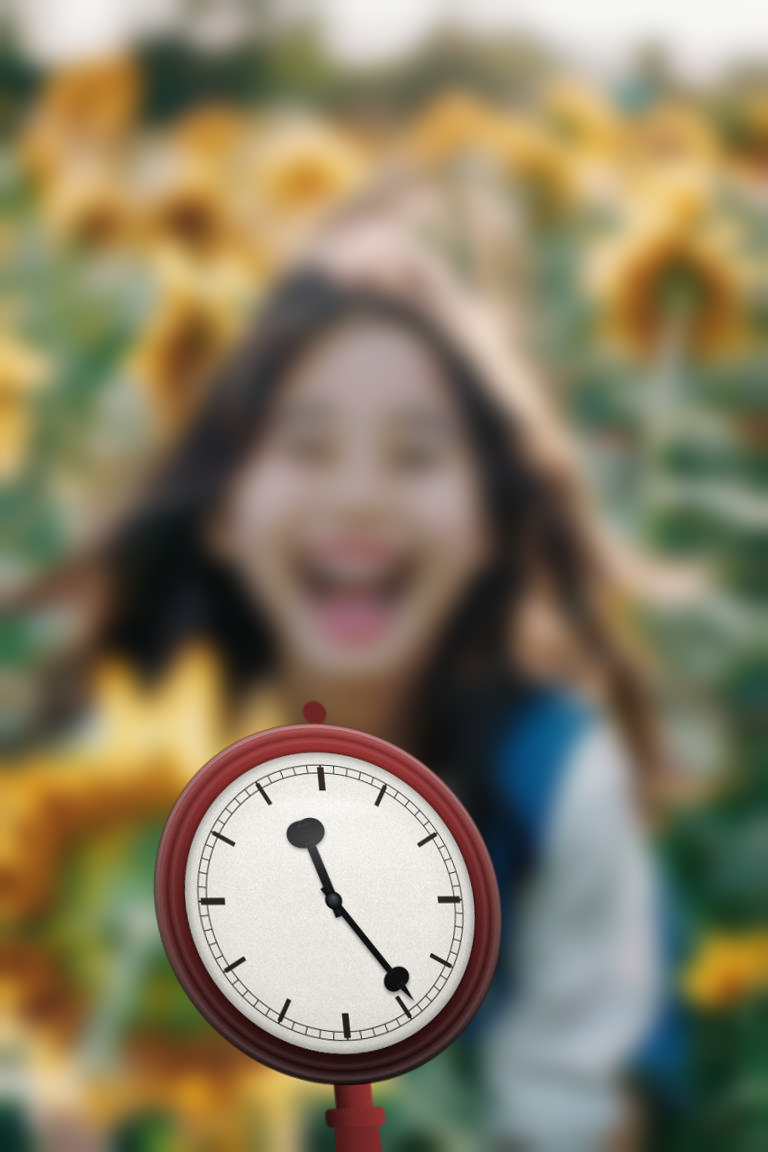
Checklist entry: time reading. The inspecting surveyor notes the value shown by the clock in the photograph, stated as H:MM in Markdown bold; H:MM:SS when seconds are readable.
**11:24**
